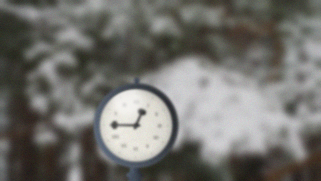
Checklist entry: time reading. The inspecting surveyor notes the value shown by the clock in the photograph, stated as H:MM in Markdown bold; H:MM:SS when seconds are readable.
**12:45**
